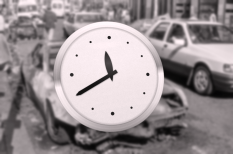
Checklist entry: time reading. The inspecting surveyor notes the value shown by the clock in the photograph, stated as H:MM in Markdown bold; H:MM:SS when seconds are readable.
**11:40**
